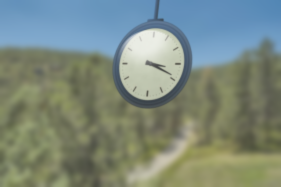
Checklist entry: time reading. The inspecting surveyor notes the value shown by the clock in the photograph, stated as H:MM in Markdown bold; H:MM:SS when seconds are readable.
**3:19**
